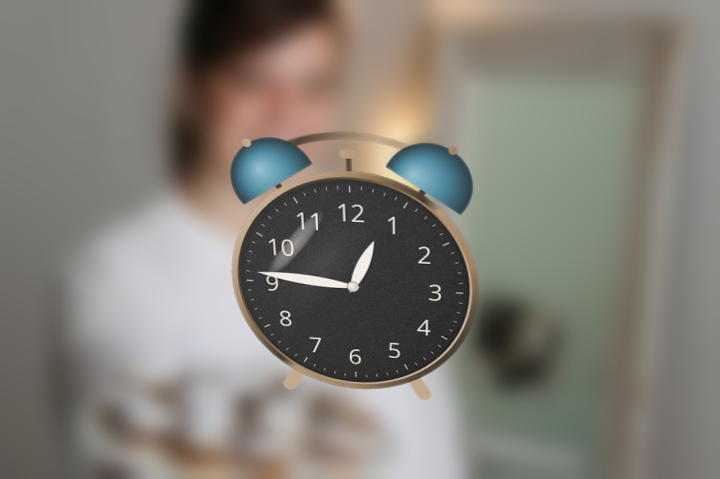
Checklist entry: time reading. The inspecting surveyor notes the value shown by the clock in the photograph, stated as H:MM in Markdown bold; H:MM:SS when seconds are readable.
**12:46**
